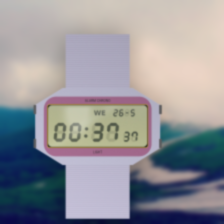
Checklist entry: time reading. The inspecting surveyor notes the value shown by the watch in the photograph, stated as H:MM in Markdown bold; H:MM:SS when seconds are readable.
**0:37:37**
